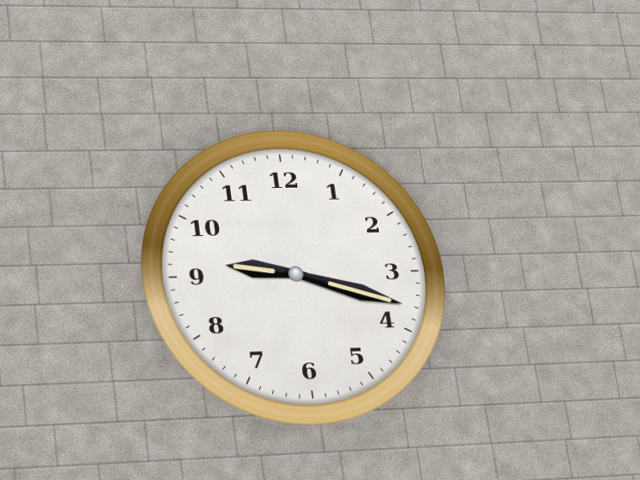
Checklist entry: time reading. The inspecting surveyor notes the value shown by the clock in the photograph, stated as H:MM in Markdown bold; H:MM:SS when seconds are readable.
**9:18**
